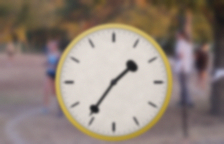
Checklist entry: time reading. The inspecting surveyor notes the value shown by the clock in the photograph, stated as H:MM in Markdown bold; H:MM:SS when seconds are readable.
**1:36**
